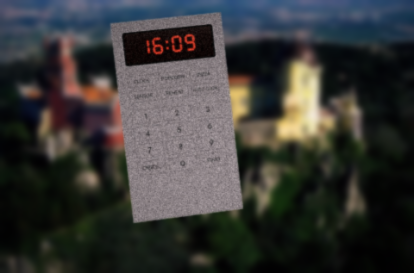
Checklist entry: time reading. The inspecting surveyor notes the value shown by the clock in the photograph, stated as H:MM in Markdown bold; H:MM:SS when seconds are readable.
**16:09**
